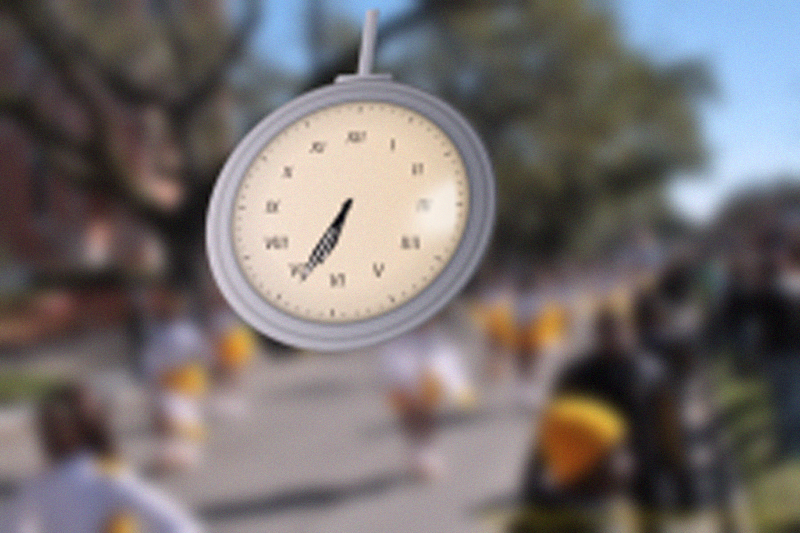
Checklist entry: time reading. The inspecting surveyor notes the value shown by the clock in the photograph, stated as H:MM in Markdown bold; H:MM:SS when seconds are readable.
**6:34**
